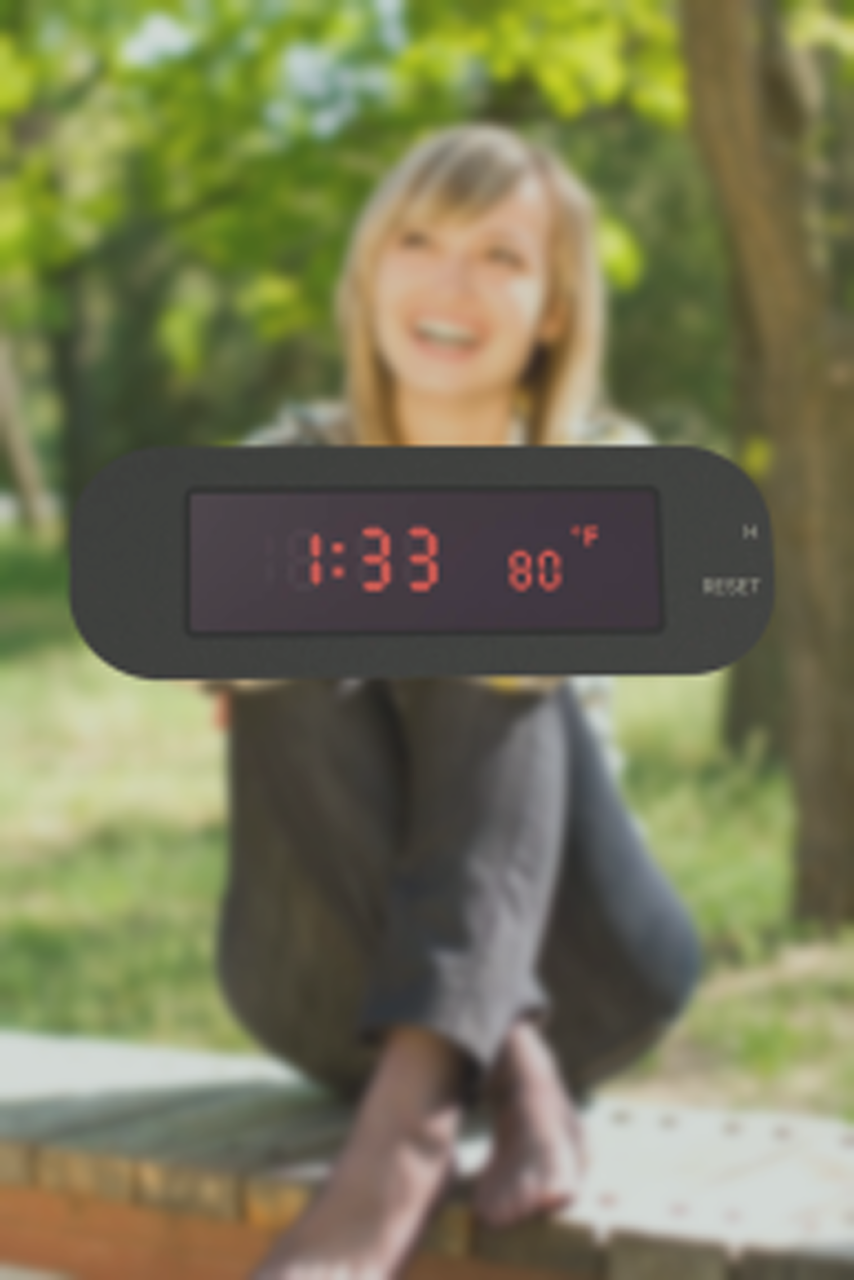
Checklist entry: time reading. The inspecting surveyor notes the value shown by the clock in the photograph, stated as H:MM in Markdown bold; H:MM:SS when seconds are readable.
**1:33**
